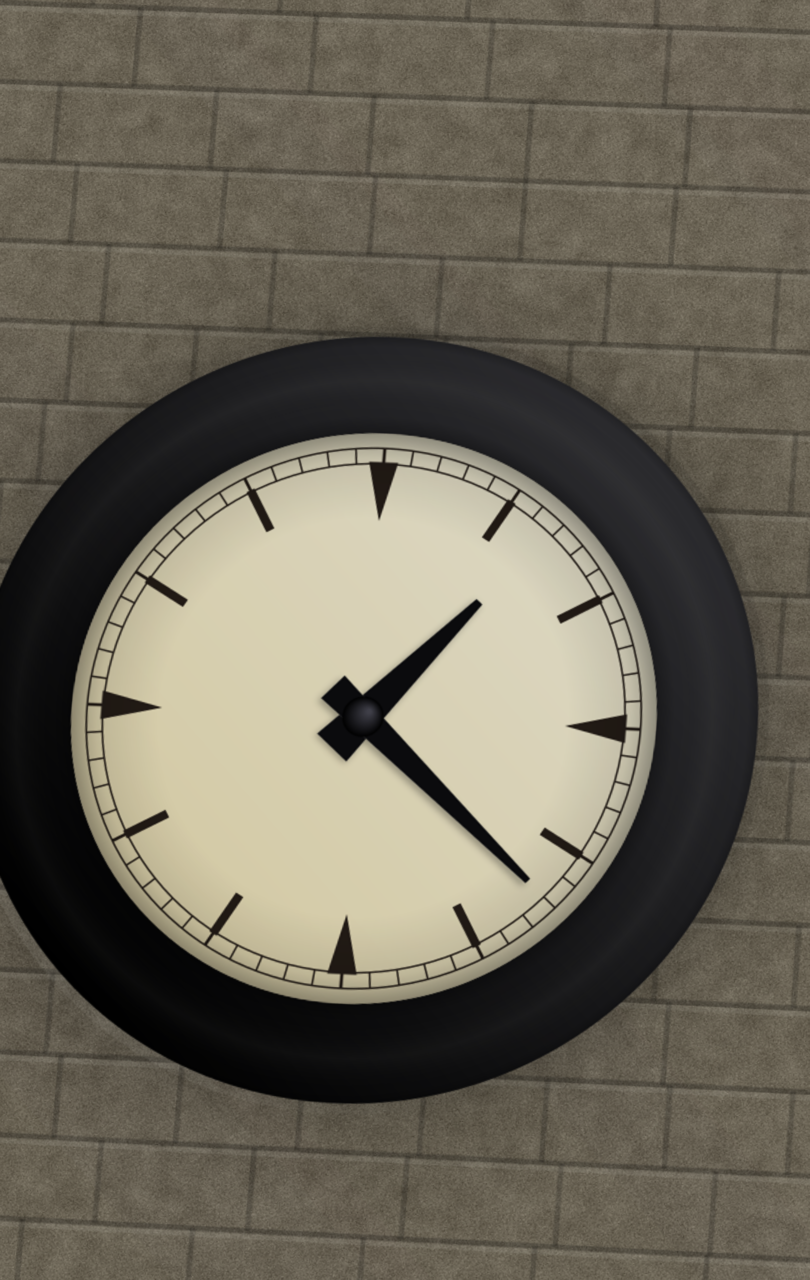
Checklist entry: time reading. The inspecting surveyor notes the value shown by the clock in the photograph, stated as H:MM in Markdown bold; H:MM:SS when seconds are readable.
**1:22**
